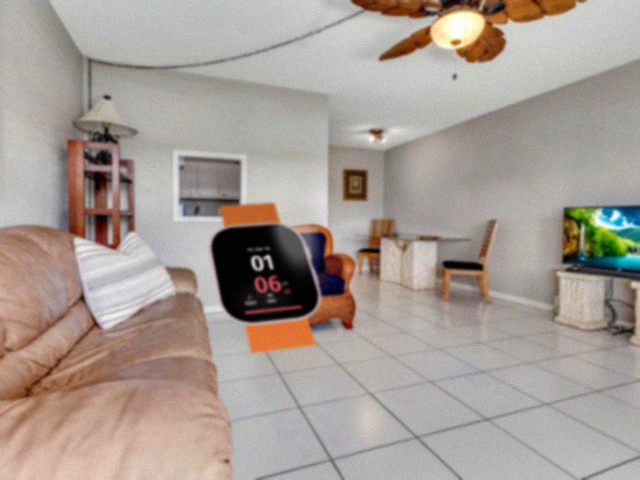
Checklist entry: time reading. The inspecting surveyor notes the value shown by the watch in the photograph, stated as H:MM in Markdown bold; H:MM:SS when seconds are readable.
**1:06**
